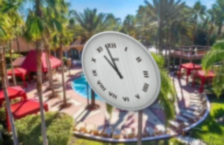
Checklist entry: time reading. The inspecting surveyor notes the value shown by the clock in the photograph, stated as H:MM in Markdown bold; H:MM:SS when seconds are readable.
**10:58**
